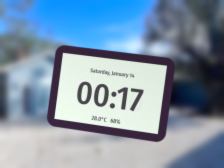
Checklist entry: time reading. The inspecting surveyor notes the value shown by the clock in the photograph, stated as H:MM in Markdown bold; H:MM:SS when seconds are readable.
**0:17**
